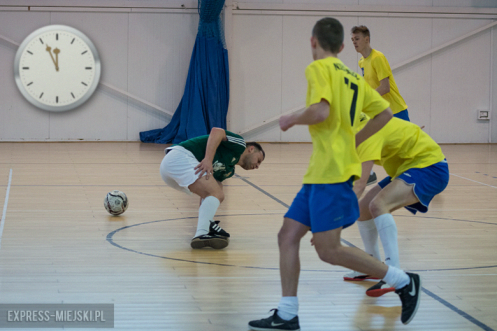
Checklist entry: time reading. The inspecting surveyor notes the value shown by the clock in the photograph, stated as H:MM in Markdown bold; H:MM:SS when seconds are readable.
**11:56**
